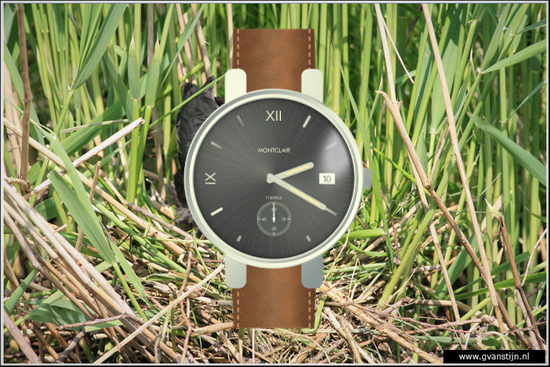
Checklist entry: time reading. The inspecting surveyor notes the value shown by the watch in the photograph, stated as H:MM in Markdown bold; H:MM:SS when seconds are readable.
**2:20**
